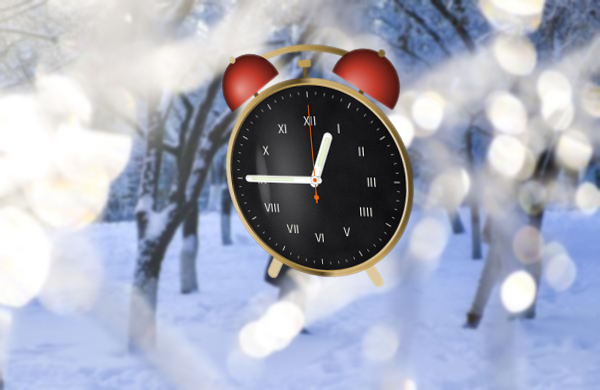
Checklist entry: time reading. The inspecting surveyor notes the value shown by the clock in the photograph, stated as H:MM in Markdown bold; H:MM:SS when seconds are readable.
**12:45:00**
